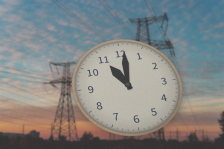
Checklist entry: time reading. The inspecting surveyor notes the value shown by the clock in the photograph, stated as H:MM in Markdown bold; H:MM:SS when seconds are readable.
**11:01**
